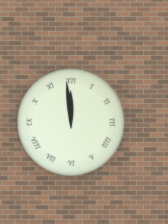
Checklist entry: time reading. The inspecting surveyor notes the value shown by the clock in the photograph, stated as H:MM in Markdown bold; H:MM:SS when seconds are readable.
**11:59**
